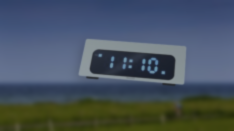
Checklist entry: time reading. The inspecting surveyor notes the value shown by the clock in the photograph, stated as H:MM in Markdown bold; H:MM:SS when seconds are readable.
**11:10**
